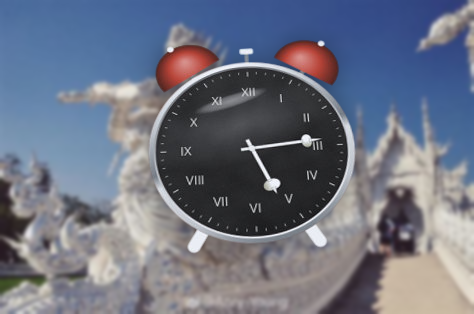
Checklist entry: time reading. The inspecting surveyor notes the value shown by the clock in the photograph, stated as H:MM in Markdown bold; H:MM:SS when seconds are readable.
**5:14**
